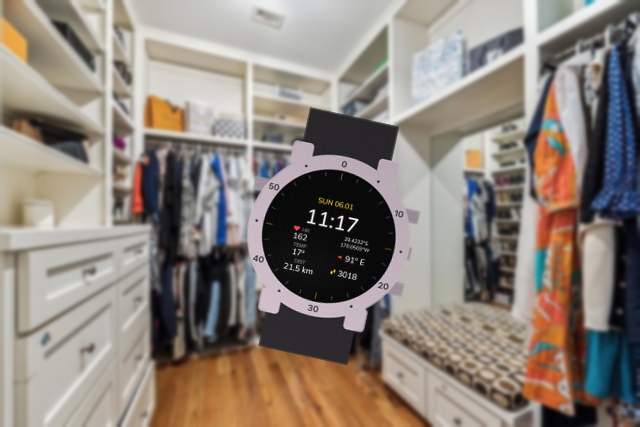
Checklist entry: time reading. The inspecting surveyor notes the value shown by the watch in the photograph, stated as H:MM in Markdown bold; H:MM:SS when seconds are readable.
**11:17**
